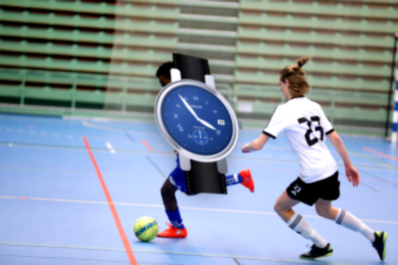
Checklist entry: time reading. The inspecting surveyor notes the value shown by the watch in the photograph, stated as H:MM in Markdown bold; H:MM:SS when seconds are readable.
**3:54**
